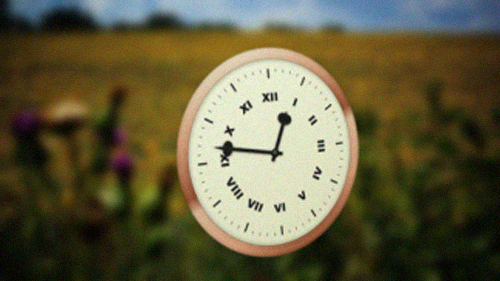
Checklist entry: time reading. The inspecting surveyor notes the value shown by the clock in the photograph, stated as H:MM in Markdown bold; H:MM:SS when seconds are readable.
**12:47**
